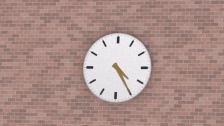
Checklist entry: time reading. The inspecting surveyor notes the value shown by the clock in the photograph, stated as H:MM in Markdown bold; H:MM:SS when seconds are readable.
**4:25**
